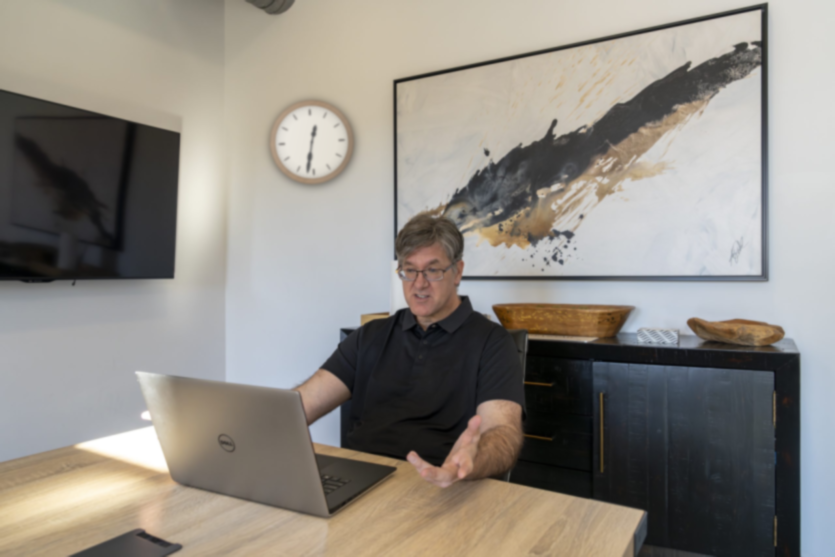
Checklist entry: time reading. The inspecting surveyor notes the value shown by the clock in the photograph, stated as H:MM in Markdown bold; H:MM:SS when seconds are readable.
**12:32**
